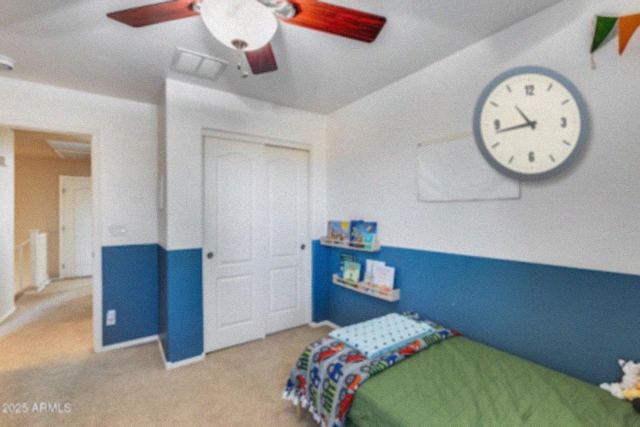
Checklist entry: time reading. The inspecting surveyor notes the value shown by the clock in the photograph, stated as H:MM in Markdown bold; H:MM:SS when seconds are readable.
**10:43**
